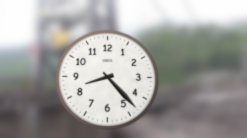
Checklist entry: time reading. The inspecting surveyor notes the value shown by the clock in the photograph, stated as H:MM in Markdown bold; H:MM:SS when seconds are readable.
**8:23**
